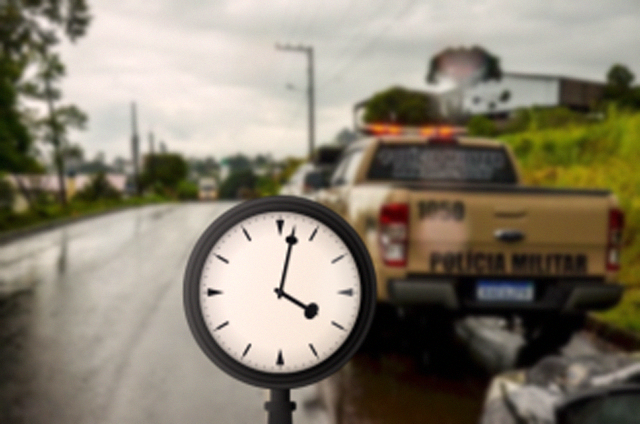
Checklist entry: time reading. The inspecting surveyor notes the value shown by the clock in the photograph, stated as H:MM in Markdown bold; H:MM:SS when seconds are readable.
**4:02**
